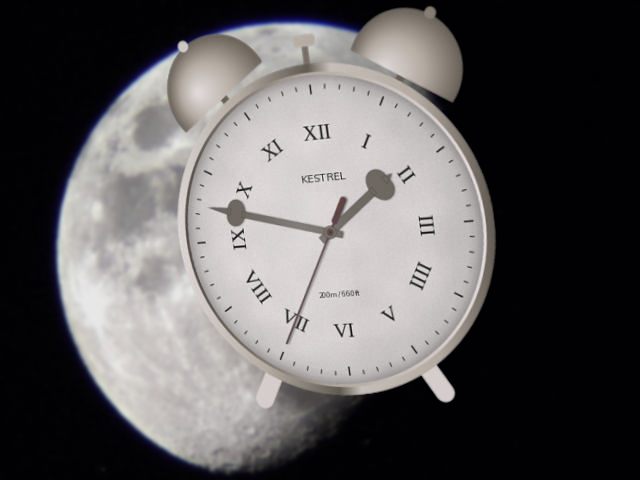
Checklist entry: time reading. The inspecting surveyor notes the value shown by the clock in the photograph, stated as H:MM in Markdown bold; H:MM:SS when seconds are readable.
**1:47:35**
